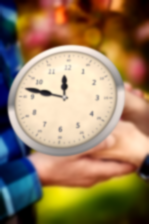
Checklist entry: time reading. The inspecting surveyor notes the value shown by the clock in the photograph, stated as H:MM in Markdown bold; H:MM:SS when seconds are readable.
**11:47**
